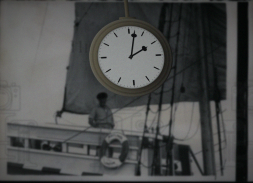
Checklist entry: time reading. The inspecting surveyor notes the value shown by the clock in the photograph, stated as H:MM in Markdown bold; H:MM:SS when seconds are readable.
**2:02**
